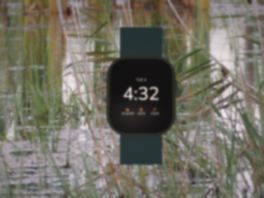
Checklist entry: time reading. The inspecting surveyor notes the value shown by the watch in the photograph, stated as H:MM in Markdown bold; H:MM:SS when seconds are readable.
**4:32**
